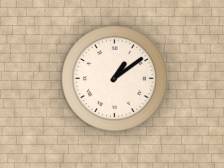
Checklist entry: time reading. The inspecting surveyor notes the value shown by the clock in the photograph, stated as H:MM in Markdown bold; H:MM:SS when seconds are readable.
**1:09**
